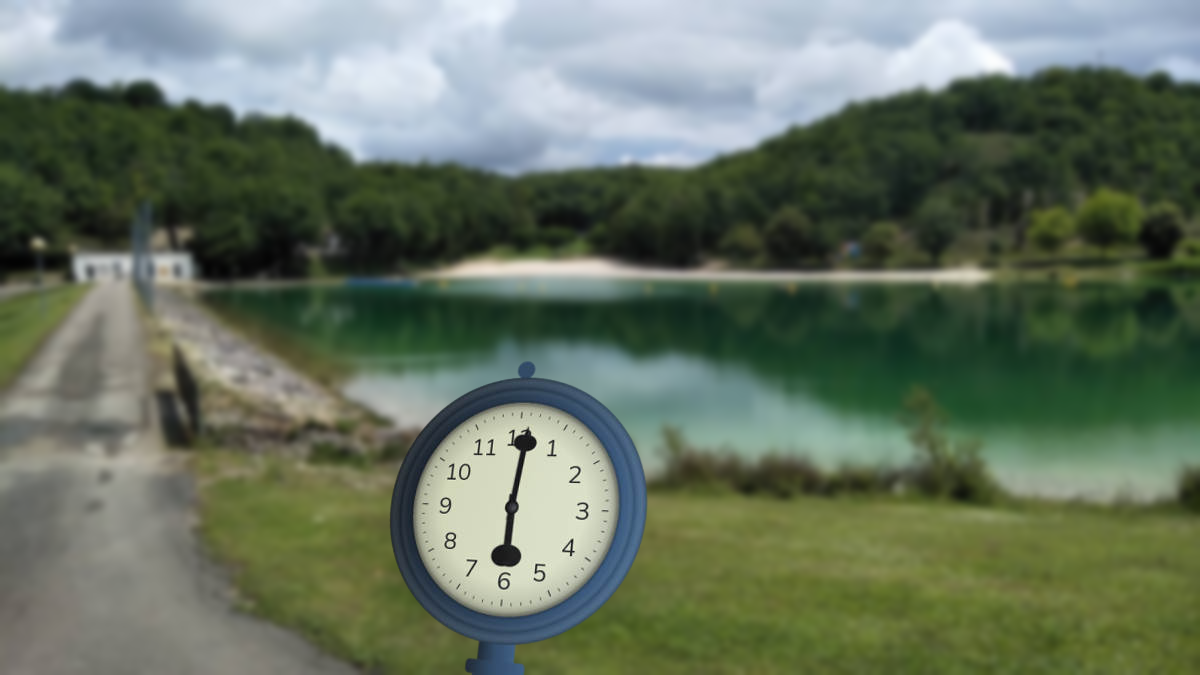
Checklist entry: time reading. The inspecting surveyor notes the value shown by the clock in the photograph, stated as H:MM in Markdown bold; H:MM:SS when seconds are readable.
**6:01**
